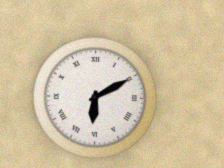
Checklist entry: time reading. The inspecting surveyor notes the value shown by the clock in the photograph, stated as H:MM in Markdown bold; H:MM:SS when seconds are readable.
**6:10**
